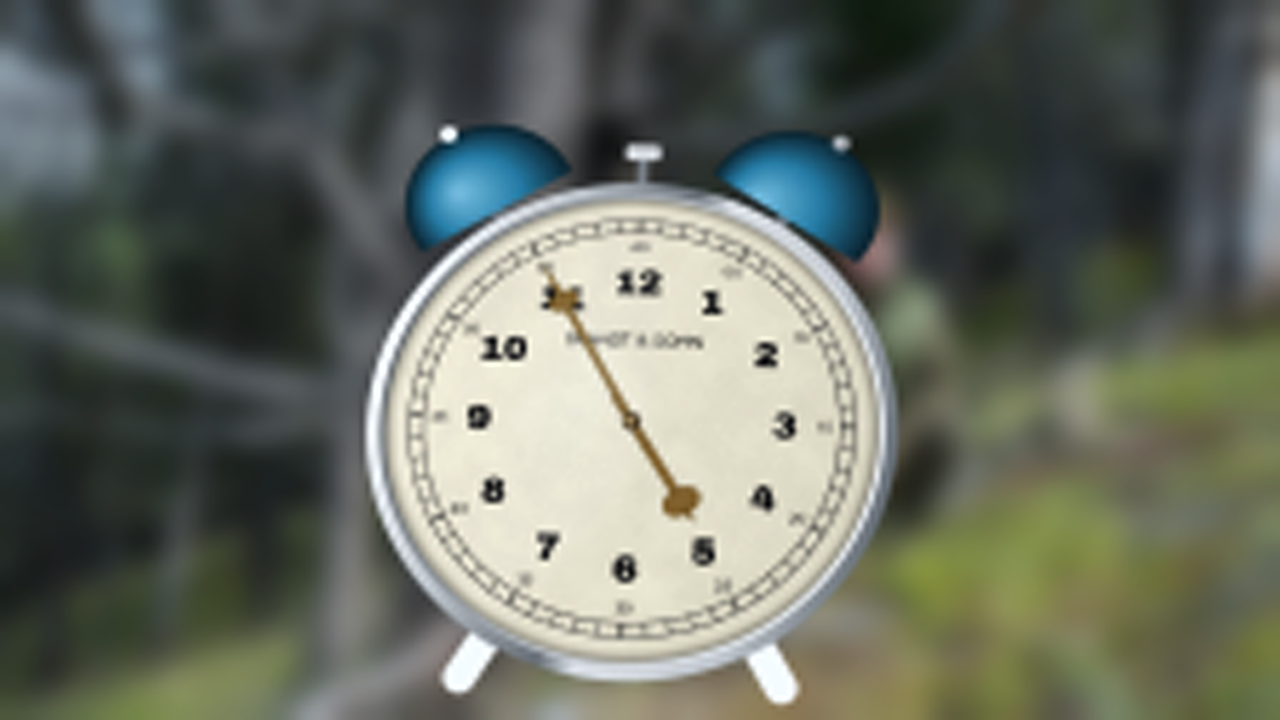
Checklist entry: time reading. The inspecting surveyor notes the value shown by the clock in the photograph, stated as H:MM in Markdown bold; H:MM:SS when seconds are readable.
**4:55**
